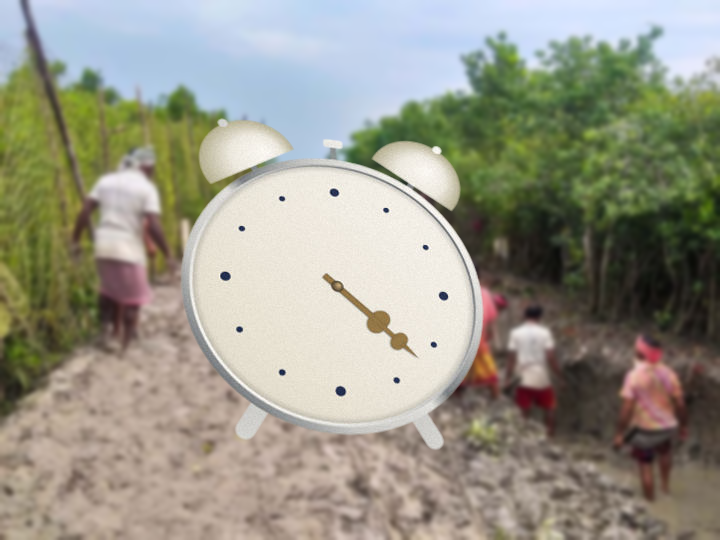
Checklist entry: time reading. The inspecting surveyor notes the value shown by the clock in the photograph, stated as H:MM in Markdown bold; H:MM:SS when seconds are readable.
**4:22**
